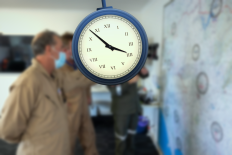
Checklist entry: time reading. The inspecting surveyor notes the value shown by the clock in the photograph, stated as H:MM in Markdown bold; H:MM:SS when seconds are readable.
**3:53**
